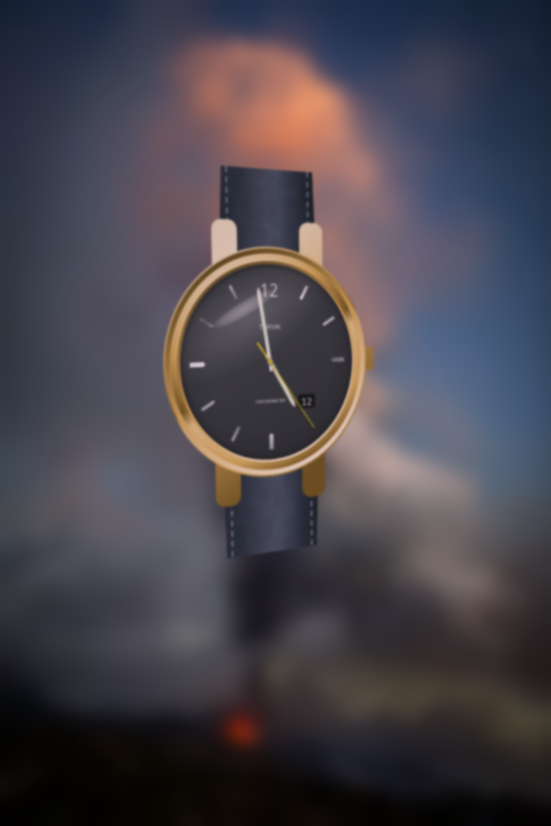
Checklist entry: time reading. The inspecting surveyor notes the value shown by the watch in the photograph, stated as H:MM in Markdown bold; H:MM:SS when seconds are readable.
**4:58:24**
